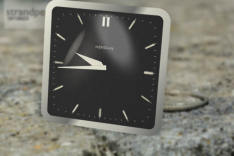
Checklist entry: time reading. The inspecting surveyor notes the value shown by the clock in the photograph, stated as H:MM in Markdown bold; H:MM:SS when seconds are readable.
**9:44**
